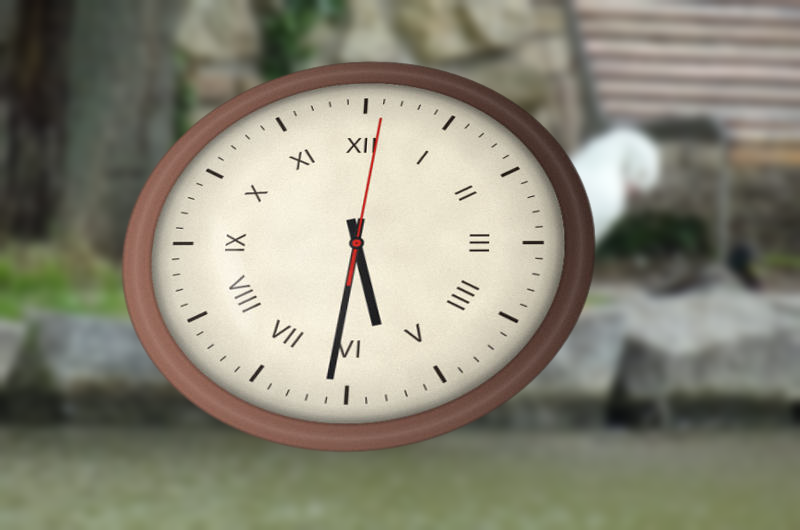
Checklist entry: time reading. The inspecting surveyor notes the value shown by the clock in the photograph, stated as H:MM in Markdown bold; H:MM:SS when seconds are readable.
**5:31:01**
